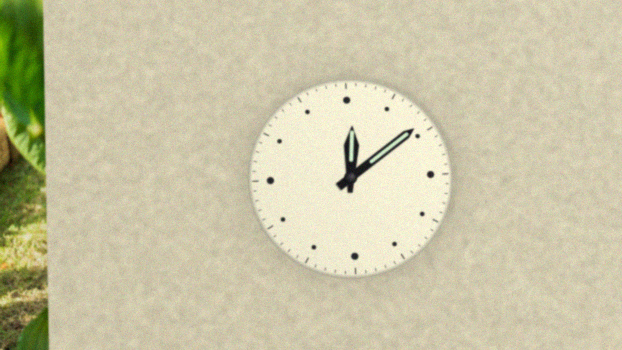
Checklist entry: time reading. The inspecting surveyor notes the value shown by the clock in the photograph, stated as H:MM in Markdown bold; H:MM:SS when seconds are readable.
**12:09**
